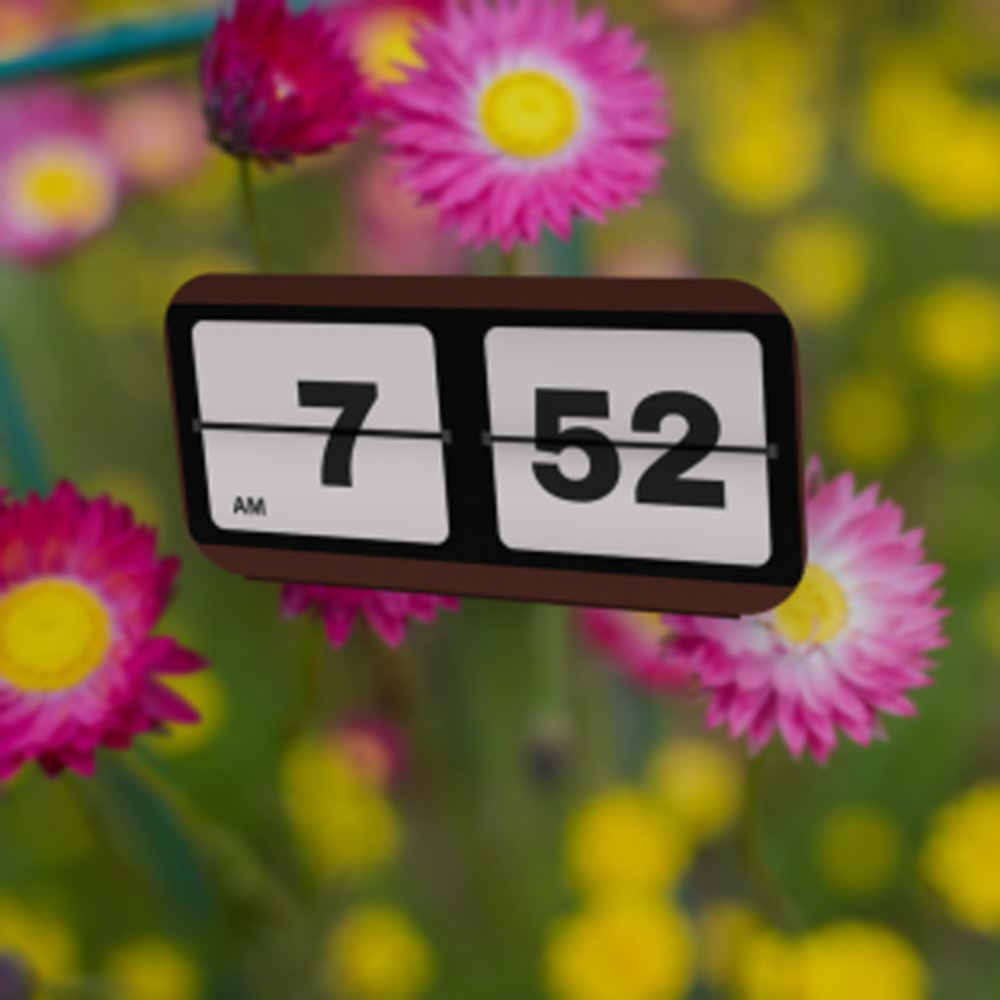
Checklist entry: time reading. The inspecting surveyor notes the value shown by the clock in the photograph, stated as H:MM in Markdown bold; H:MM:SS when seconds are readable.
**7:52**
